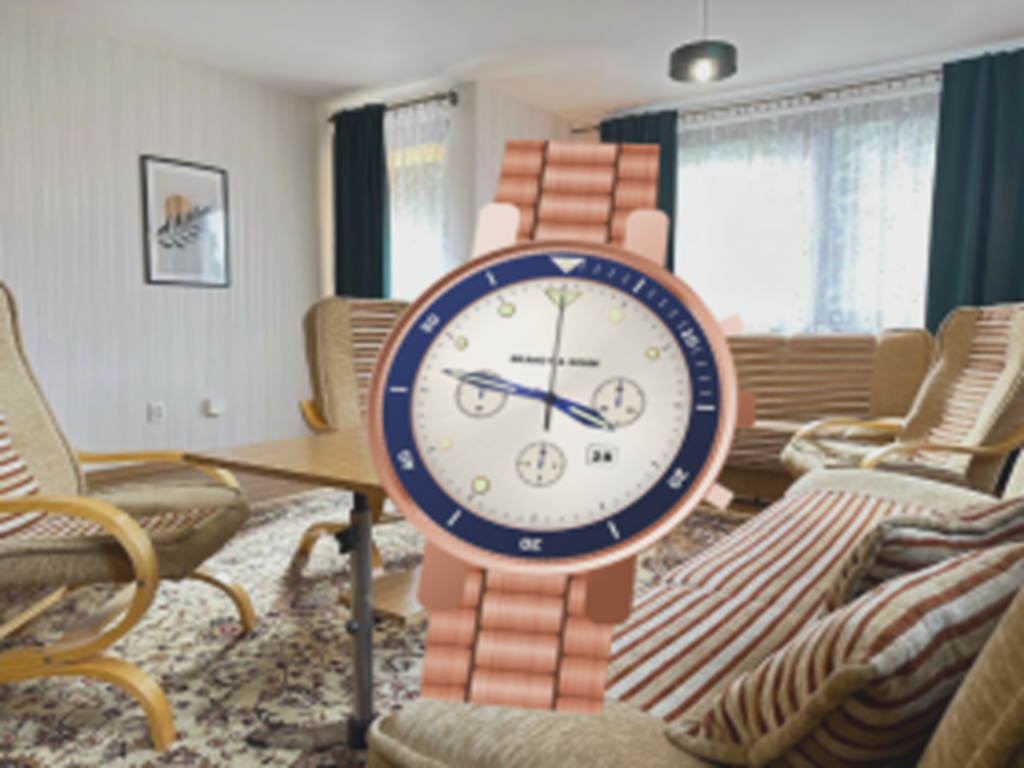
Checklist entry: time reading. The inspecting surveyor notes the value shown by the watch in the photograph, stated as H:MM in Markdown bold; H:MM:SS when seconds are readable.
**3:47**
